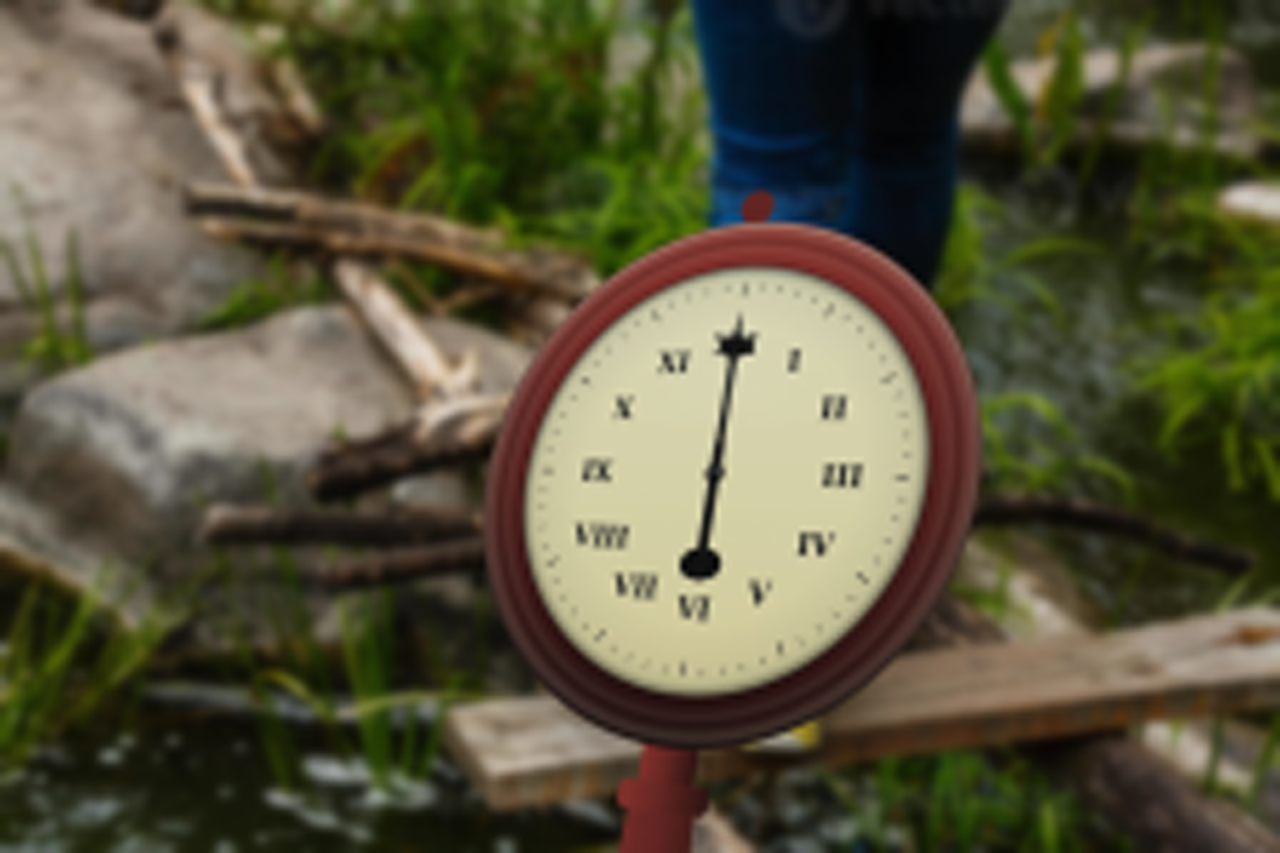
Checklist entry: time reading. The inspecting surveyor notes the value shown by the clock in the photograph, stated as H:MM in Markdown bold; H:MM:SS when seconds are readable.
**6:00**
